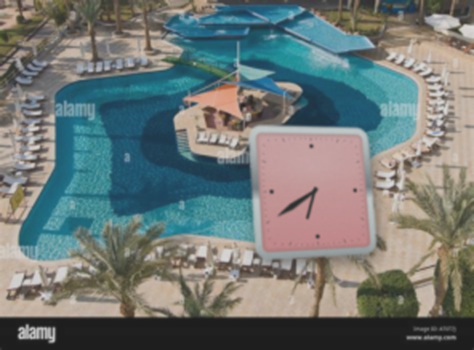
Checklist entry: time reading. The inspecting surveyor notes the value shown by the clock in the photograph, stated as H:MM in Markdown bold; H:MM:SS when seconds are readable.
**6:40**
